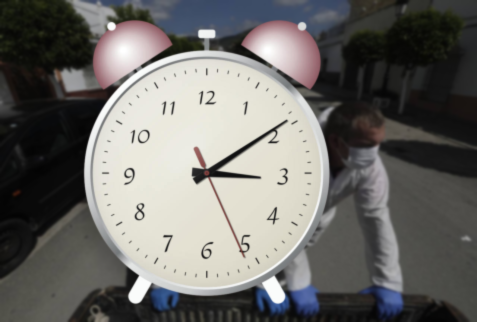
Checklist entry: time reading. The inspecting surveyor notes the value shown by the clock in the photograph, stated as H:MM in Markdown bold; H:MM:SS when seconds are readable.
**3:09:26**
